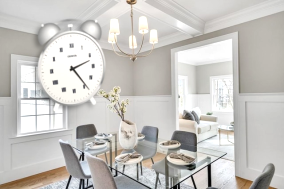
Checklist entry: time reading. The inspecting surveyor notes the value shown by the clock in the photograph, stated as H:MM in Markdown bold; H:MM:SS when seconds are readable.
**2:24**
